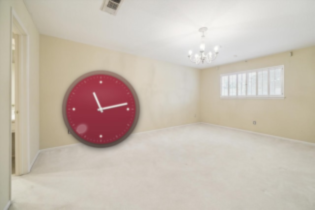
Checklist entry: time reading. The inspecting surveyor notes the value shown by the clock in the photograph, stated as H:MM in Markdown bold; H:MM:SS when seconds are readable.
**11:13**
